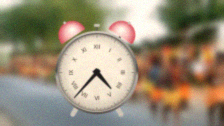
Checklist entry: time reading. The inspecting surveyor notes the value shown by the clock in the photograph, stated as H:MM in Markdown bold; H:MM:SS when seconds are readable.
**4:37**
